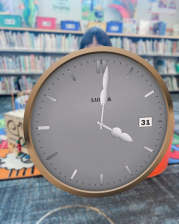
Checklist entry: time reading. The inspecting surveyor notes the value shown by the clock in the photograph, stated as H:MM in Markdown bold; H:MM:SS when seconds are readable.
**4:01**
